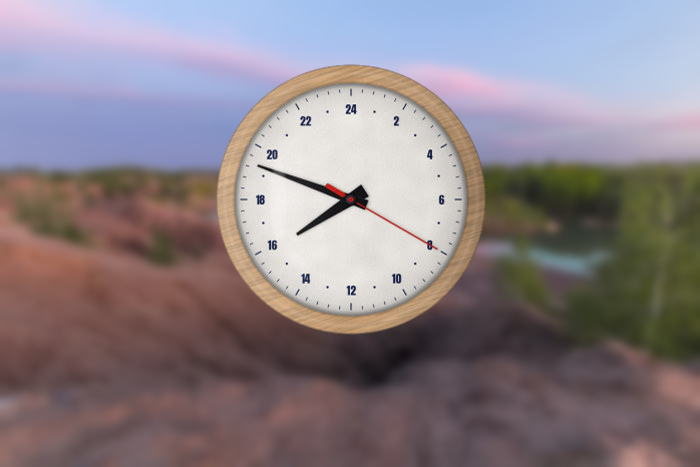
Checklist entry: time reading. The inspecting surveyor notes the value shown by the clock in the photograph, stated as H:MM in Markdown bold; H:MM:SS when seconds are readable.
**15:48:20**
